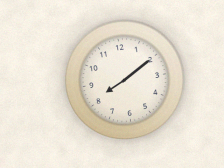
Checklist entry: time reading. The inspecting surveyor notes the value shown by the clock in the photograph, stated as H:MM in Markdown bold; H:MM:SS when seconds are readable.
**8:10**
